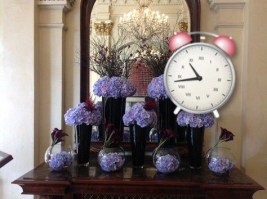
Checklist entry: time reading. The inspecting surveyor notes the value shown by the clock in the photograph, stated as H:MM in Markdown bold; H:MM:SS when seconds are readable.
**10:43**
